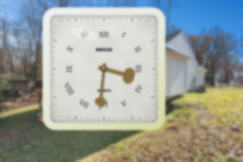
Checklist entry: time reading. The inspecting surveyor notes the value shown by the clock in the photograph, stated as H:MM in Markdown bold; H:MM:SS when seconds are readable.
**3:31**
